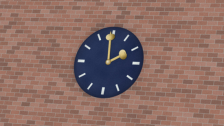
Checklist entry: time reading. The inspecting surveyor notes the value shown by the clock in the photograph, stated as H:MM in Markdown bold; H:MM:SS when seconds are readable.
**1:59**
